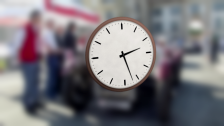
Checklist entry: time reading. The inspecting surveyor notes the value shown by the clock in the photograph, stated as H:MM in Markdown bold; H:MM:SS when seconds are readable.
**2:27**
